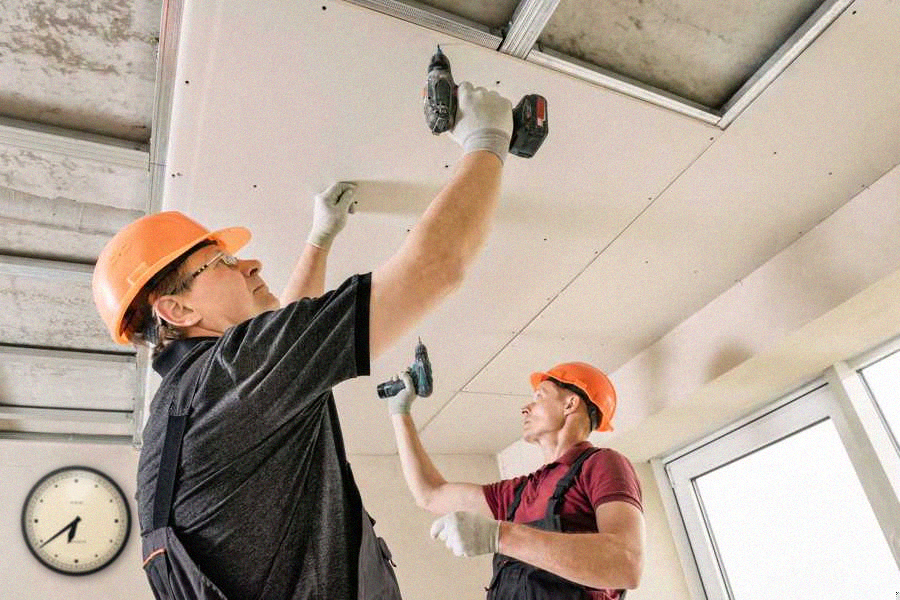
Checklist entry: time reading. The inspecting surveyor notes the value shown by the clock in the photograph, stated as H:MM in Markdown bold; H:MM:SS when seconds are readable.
**6:39**
